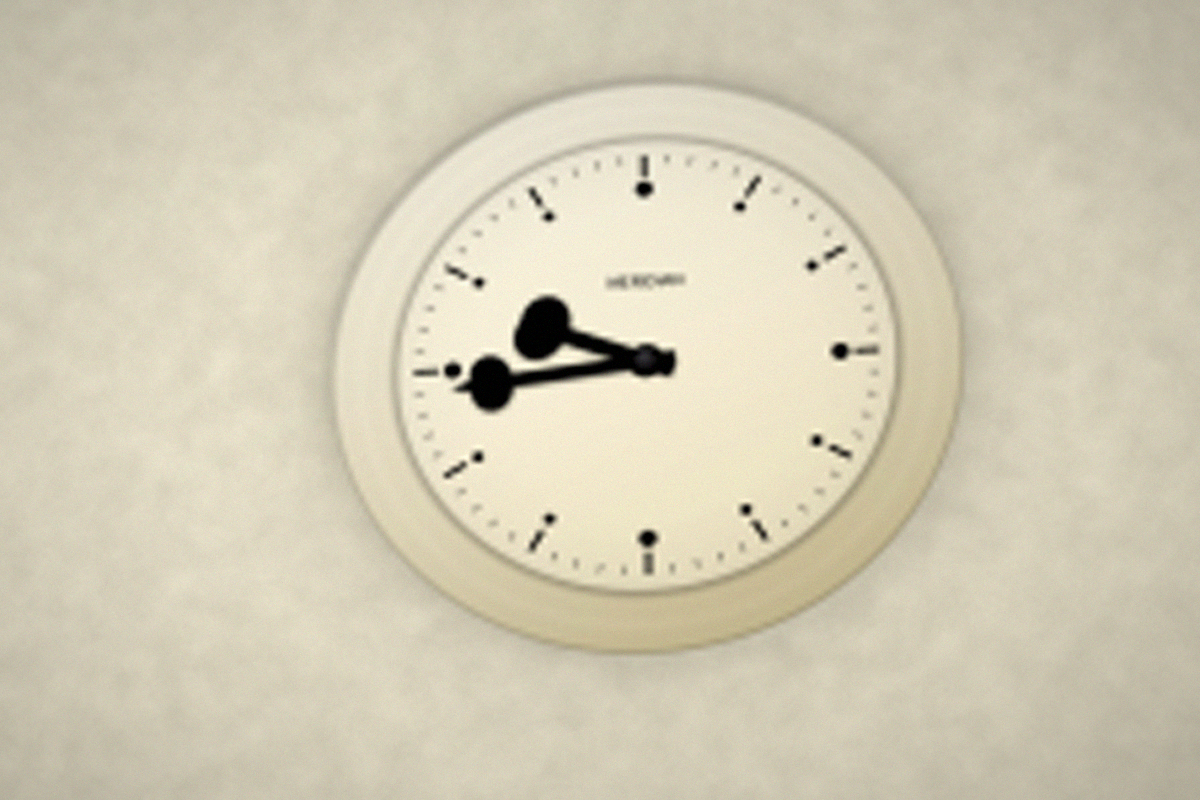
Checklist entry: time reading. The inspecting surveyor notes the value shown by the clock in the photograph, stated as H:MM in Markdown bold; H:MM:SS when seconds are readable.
**9:44**
